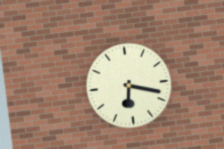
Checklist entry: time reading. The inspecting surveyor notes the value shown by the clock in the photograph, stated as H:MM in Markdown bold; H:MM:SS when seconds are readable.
**6:18**
